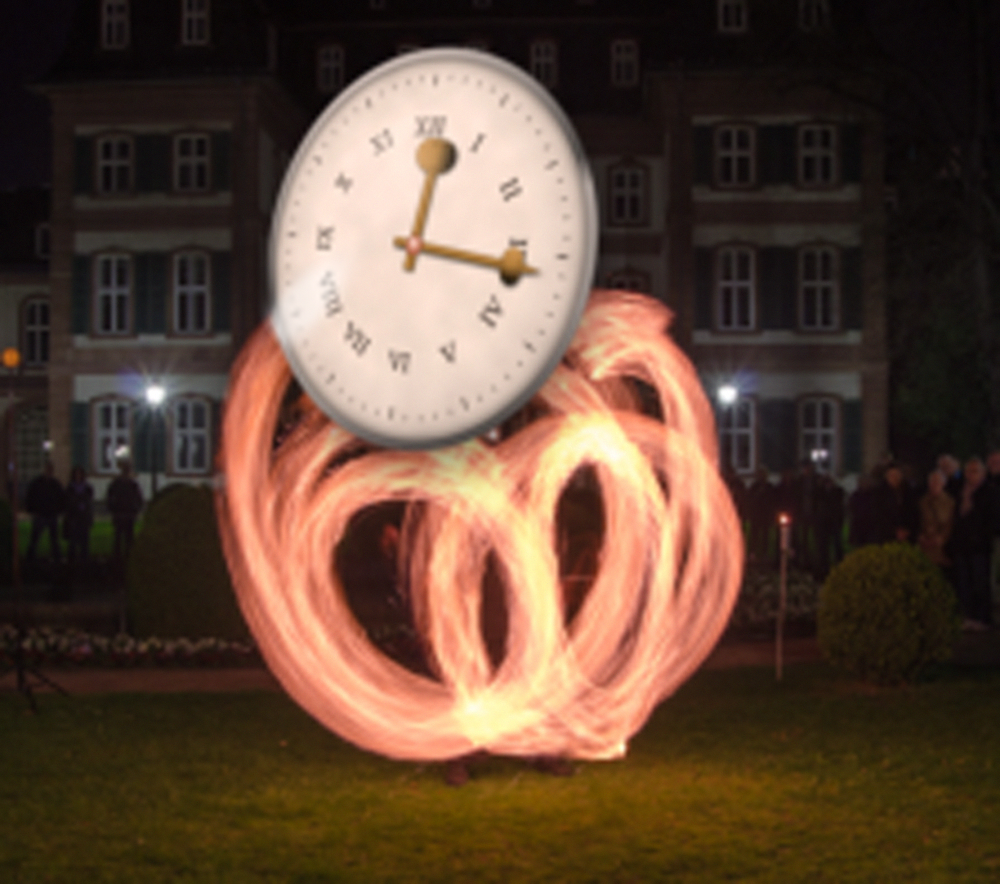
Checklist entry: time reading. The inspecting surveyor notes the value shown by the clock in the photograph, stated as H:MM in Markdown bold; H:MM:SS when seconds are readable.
**12:16**
